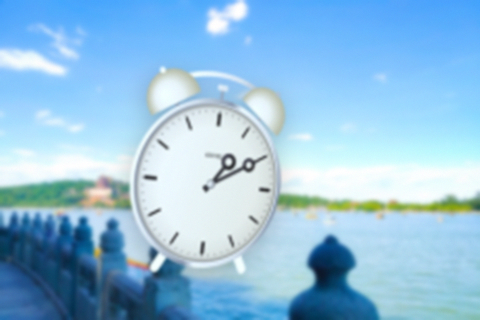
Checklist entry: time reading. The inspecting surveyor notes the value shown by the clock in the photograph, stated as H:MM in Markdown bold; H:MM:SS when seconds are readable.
**1:10**
